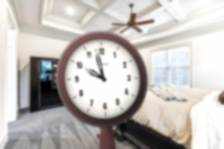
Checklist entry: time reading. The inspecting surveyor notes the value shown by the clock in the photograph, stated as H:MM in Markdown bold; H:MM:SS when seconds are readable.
**9:58**
